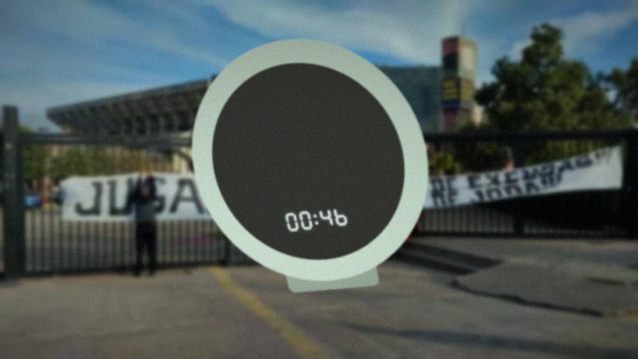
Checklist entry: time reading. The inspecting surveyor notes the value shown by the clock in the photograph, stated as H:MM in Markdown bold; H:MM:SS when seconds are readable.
**0:46**
